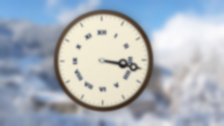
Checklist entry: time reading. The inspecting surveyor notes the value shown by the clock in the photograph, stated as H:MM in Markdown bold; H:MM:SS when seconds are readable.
**3:17**
